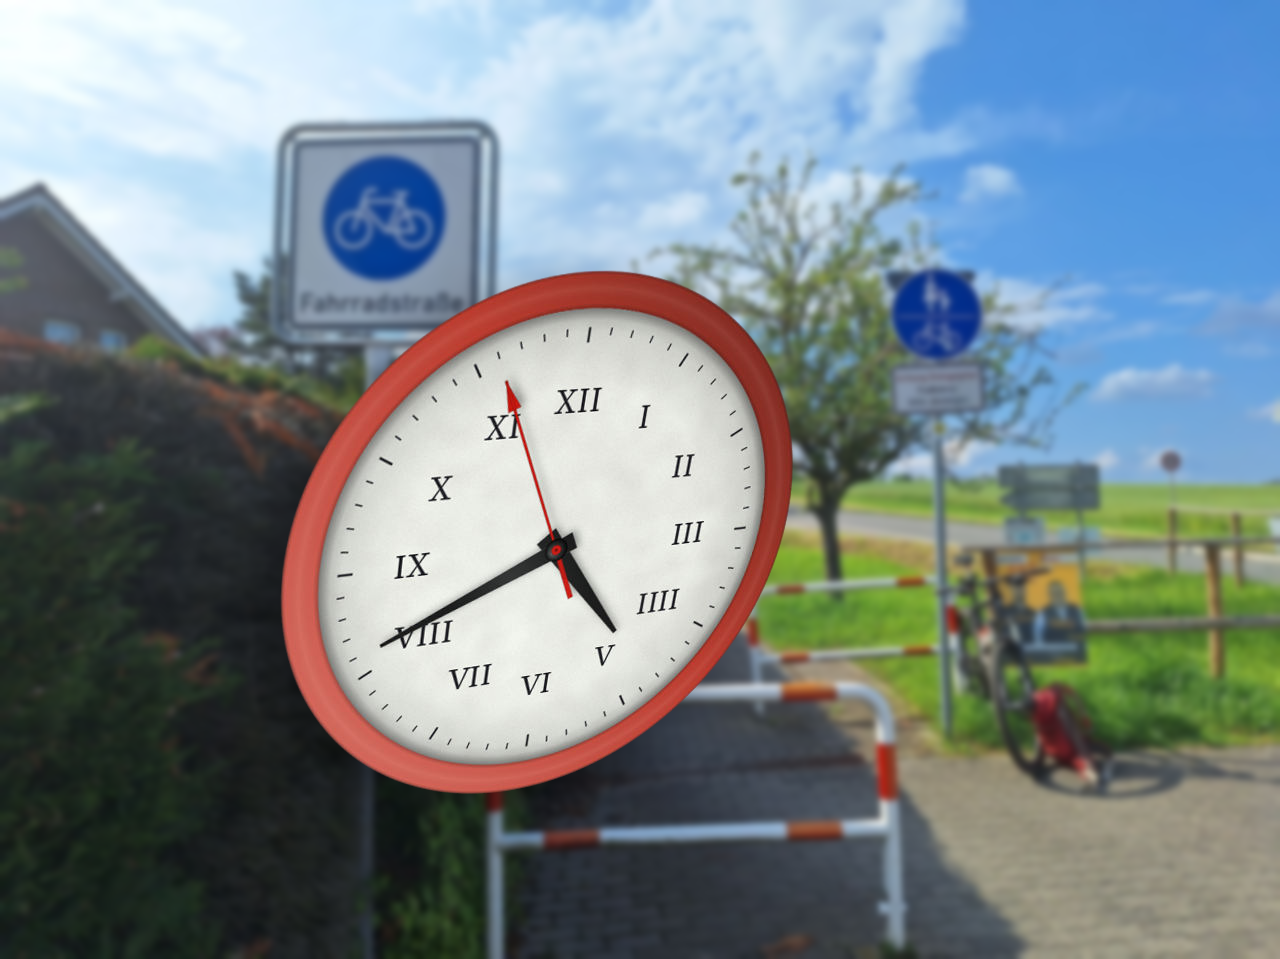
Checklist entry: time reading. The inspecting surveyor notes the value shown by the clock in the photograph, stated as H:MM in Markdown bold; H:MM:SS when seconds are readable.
**4:40:56**
